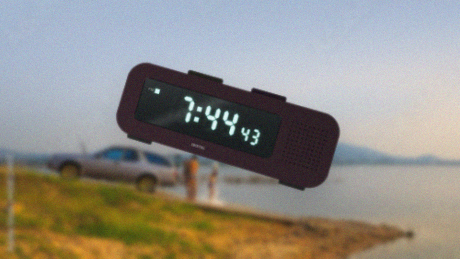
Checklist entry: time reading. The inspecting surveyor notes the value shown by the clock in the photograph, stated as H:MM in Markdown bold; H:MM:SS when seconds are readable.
**7:44:43**
